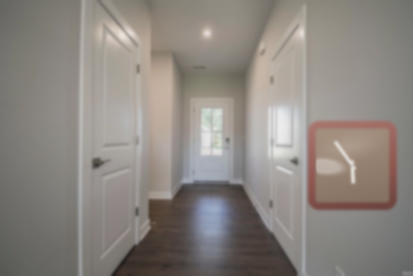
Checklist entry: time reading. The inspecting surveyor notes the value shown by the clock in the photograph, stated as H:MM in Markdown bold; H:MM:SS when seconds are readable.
**5:54**
